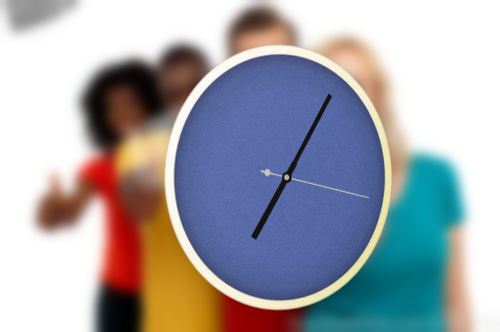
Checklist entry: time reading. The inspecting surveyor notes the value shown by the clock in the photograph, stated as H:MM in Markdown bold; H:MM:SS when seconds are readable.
**7:05:17**
